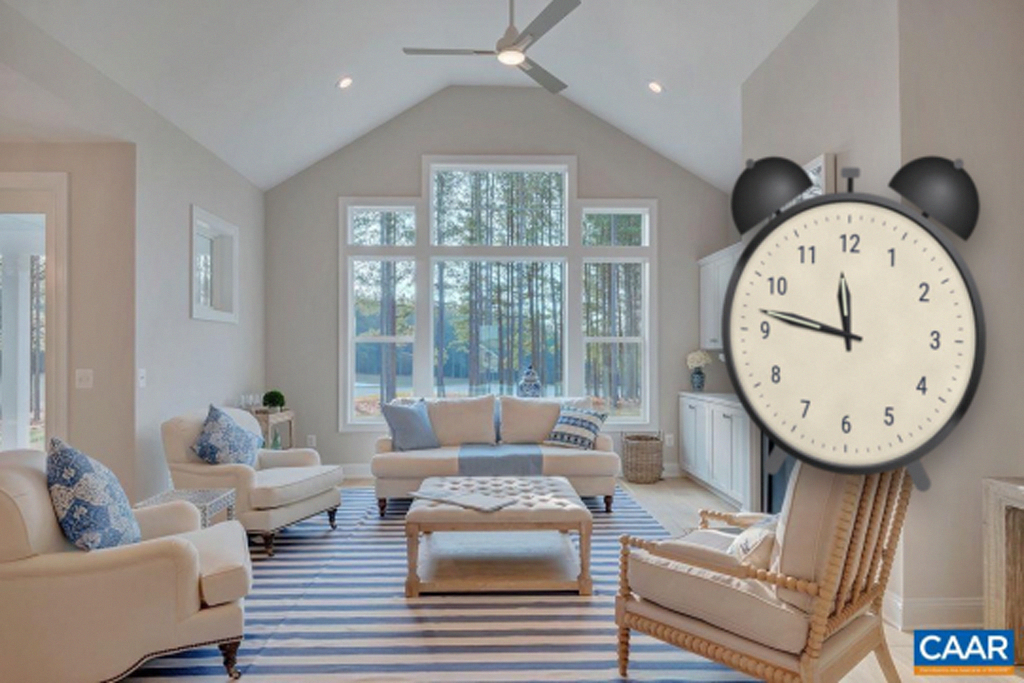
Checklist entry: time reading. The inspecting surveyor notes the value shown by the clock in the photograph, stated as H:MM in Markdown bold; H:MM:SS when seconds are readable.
**11:47**
